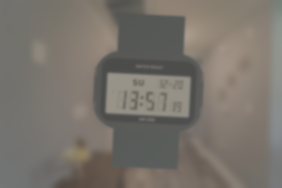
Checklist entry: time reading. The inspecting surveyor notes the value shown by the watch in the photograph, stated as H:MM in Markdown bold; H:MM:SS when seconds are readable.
**13:57**
